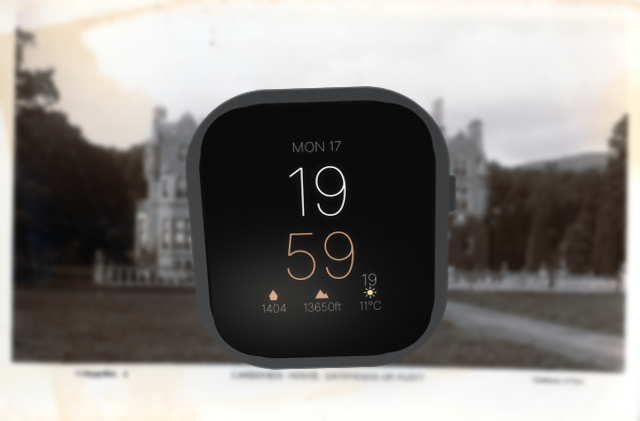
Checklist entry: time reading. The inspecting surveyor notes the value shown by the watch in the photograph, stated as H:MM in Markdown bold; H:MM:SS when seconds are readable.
**19:59:19**
